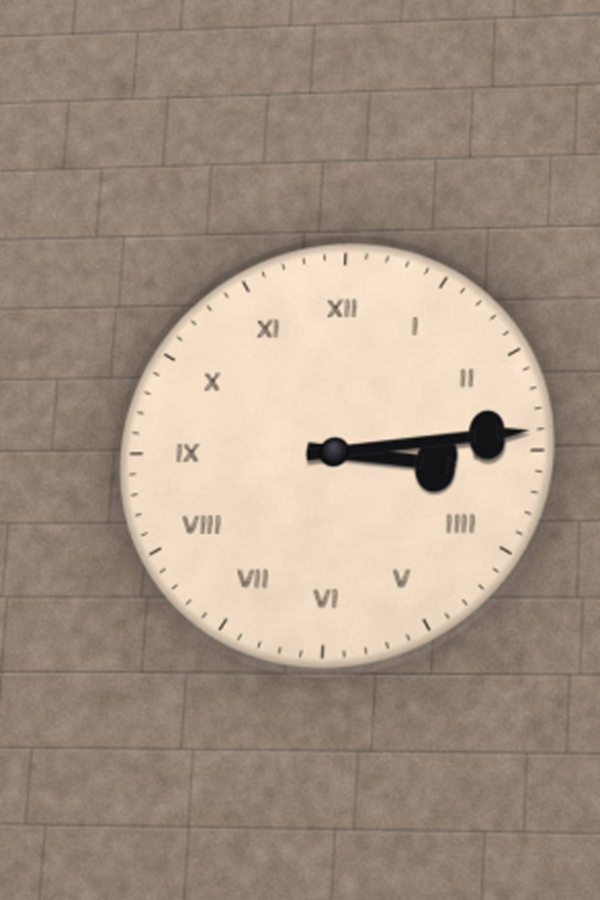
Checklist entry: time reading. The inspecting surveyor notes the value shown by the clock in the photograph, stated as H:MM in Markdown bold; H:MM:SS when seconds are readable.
**3:14**
